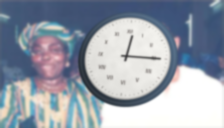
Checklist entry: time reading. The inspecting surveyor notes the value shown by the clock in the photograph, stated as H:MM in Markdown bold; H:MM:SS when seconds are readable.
**12:15**
